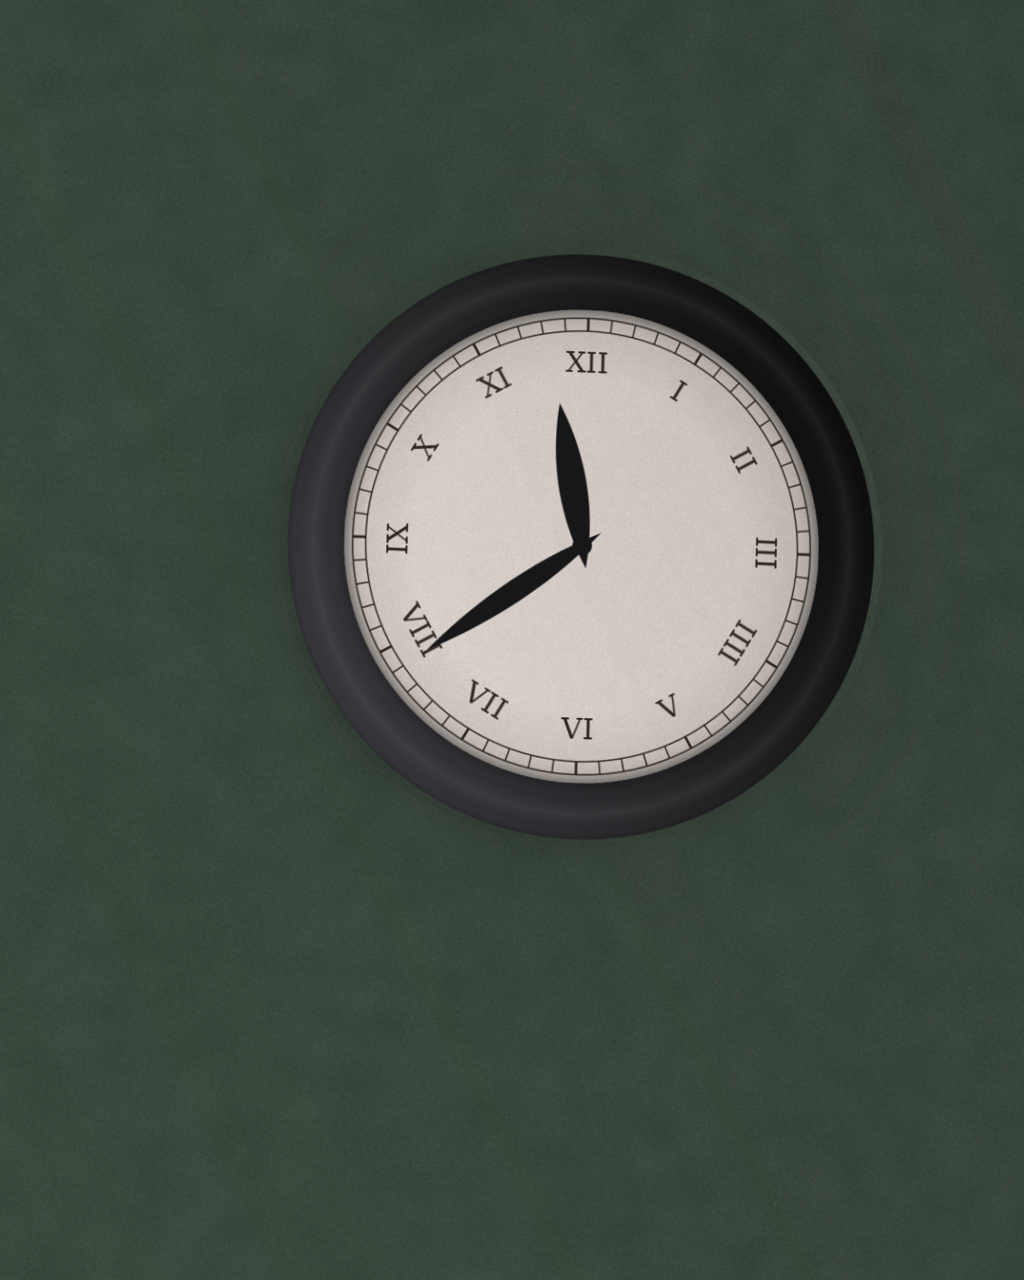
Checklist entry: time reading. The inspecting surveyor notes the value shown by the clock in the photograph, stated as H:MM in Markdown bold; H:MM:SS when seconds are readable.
**11:39**
